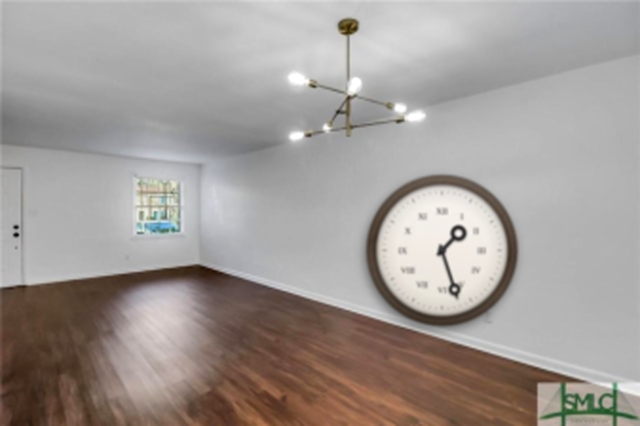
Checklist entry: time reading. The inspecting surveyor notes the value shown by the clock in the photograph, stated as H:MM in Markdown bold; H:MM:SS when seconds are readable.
**1:27**
